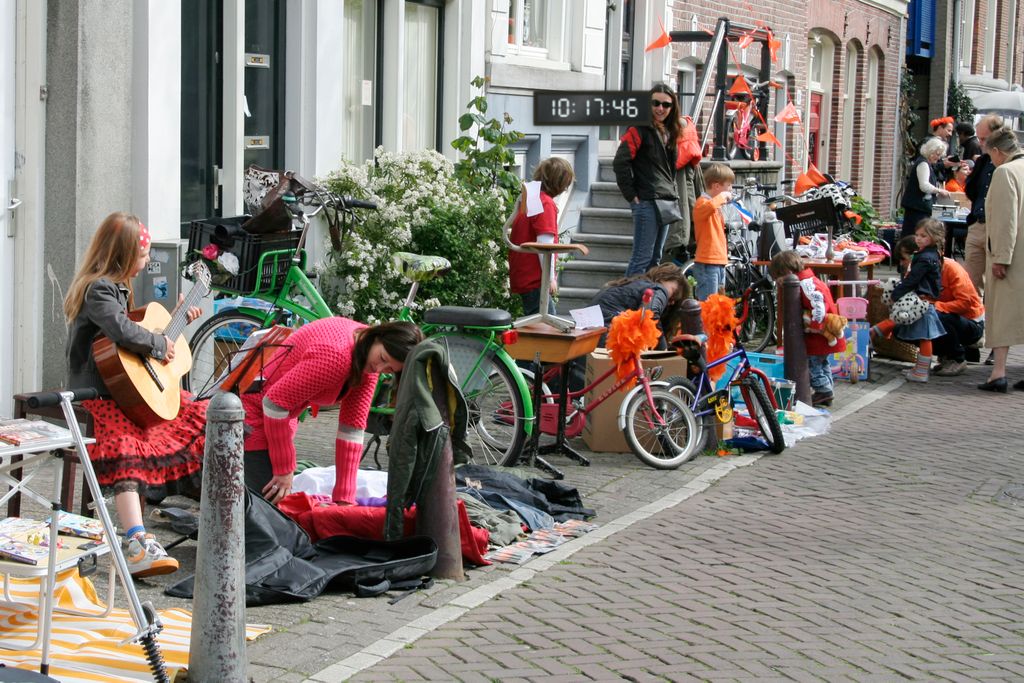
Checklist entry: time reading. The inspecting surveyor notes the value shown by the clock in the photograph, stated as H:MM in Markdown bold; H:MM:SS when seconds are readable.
**10:17:46**
